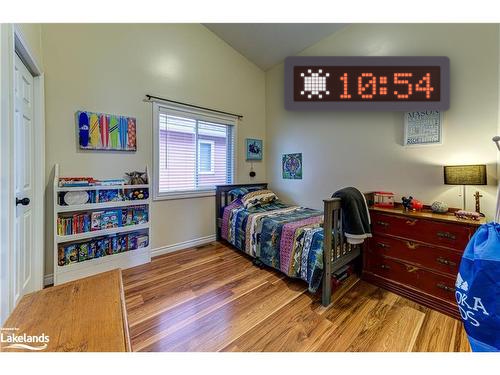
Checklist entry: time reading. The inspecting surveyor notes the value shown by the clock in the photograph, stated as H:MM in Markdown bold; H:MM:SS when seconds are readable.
**10:54**
